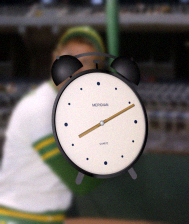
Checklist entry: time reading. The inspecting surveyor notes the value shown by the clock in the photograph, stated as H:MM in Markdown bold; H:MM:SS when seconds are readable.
**8:11**
